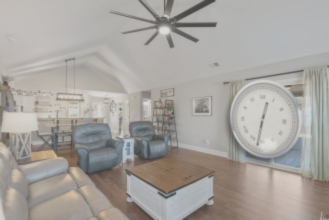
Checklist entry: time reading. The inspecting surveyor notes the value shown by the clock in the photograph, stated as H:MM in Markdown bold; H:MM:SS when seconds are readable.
**12:32**
